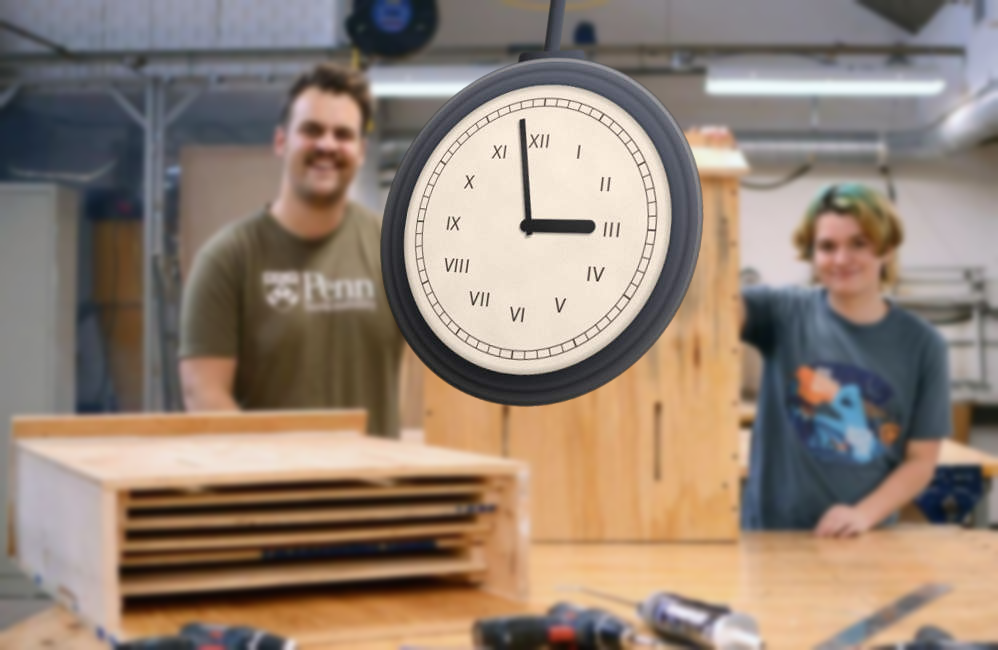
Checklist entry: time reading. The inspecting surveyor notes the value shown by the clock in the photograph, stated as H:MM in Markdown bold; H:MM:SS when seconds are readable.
**2:58**
